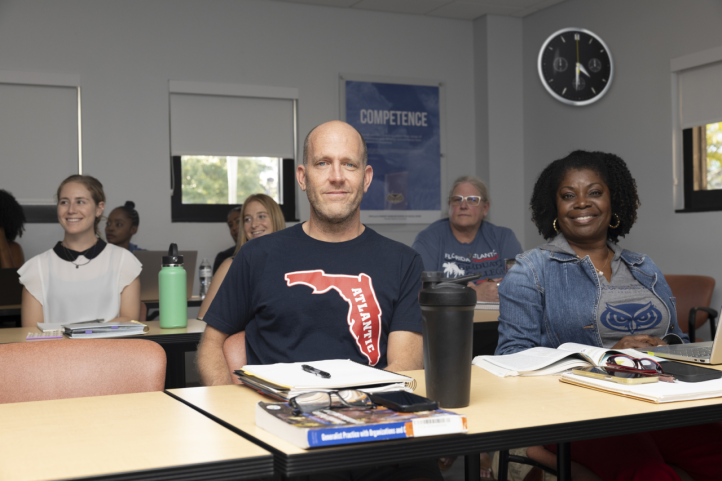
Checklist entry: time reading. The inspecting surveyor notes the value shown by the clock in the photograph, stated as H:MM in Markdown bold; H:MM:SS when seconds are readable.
**4:31**
